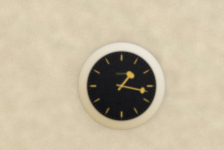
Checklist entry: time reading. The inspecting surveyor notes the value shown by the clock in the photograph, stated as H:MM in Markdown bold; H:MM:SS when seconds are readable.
**1:17**
